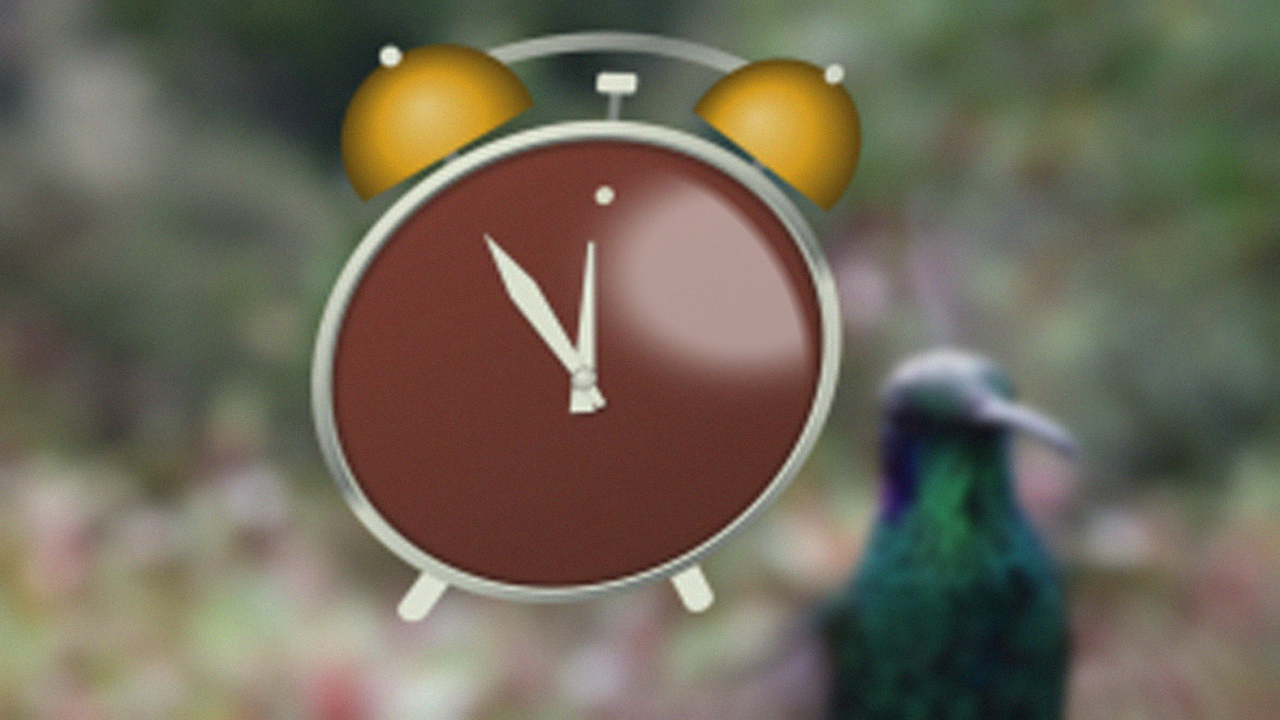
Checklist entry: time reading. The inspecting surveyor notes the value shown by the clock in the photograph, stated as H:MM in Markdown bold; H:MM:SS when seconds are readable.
**11:54**
